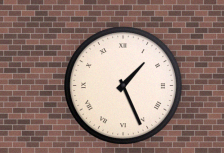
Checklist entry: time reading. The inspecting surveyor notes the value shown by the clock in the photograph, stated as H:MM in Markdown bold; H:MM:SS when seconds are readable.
**1:26**
